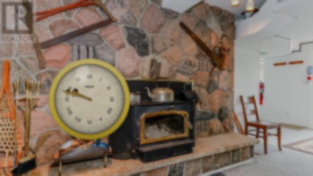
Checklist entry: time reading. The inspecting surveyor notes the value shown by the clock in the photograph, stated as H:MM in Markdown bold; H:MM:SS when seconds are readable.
**9:48**
